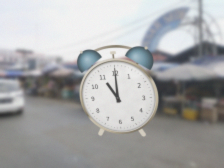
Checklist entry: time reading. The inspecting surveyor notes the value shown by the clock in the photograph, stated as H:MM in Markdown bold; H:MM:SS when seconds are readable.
**11:00**
